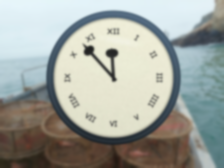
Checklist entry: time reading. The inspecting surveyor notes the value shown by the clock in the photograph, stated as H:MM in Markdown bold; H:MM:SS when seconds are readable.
**11:53**
